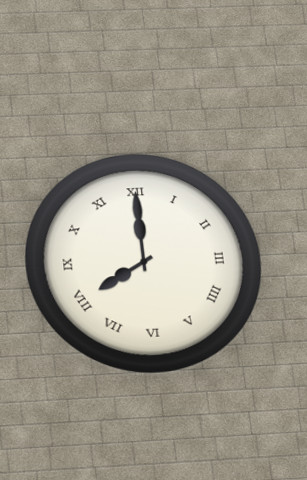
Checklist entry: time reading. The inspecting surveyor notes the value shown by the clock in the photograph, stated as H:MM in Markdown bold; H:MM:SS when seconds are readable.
**8:00**
